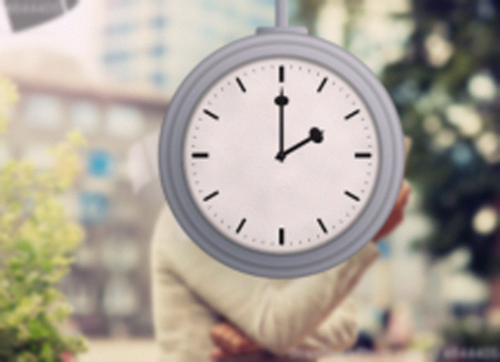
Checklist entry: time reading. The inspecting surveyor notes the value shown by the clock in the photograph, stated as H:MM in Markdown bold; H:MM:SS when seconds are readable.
**2:00**
